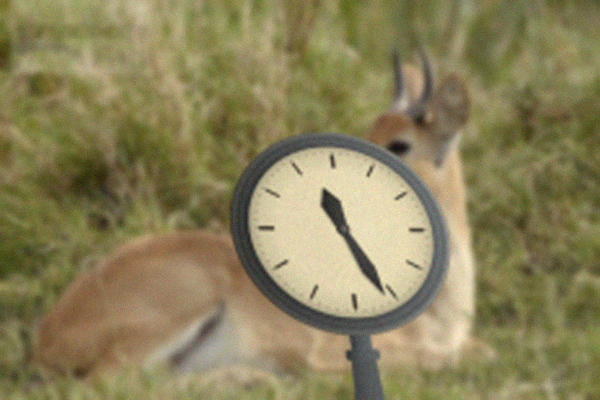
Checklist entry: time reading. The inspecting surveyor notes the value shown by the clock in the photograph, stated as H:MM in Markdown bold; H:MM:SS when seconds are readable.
**11:26**
